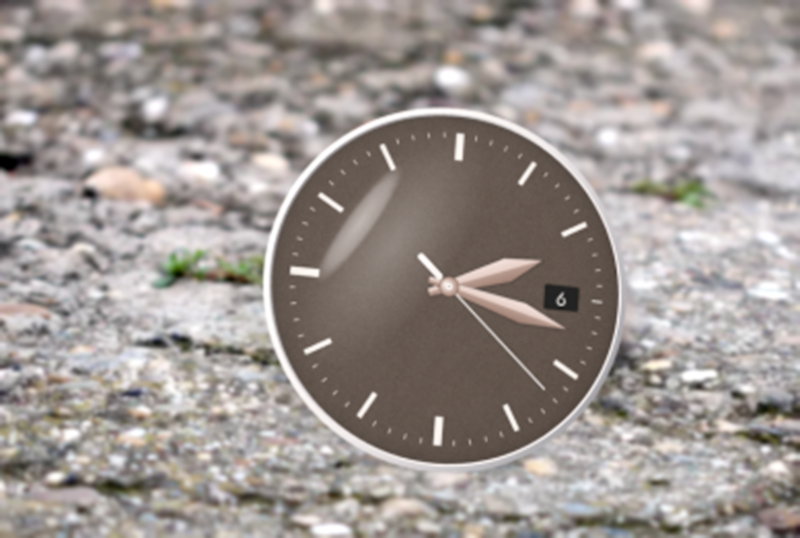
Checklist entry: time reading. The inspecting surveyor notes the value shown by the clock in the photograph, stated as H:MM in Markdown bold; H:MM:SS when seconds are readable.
**2:17:22**
